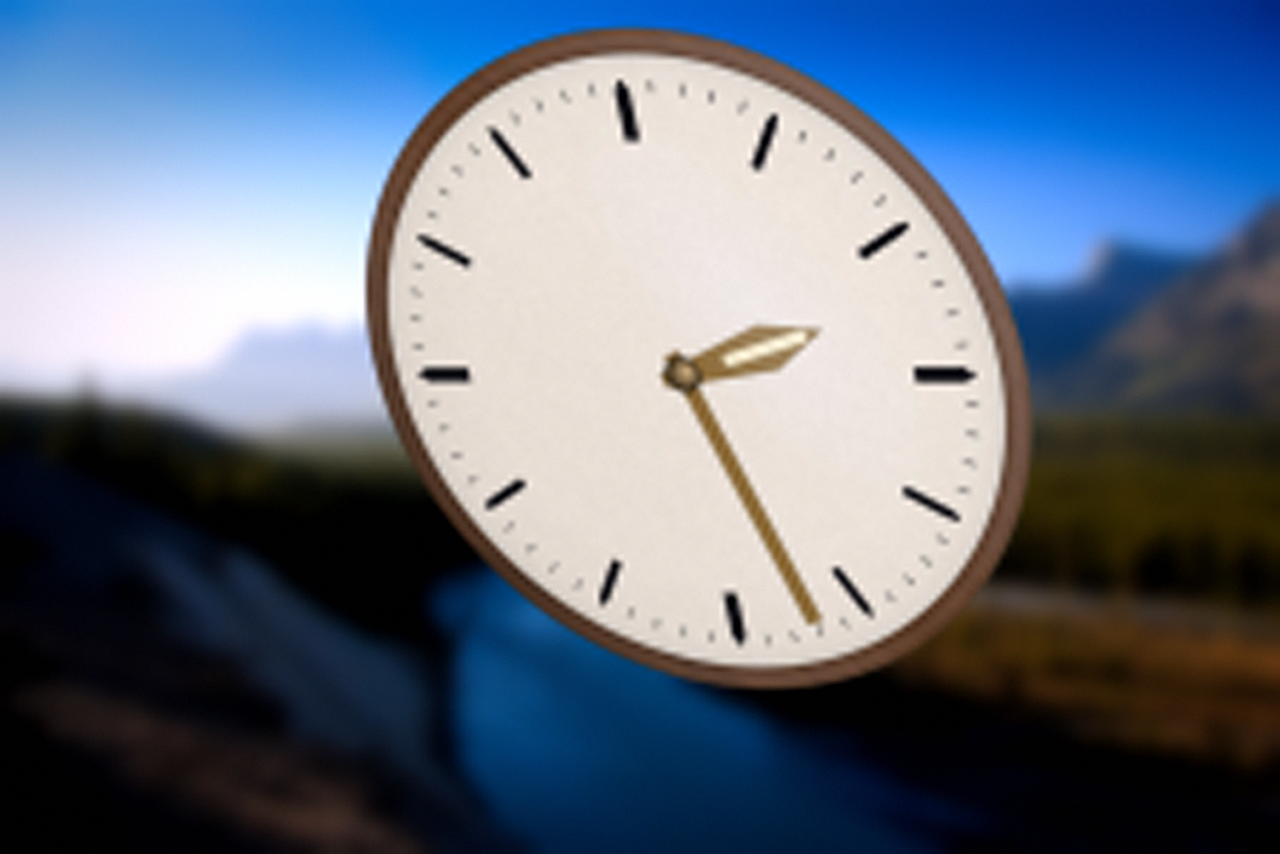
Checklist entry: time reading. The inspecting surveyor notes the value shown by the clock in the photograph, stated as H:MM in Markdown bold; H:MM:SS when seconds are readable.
**2:27**
